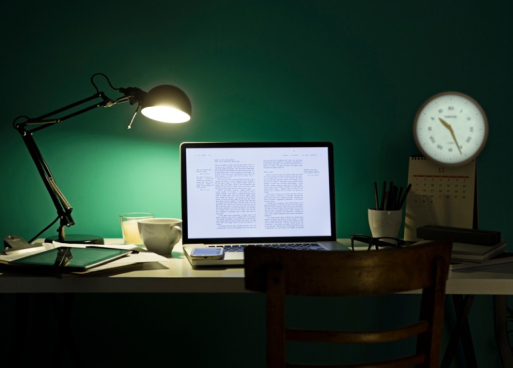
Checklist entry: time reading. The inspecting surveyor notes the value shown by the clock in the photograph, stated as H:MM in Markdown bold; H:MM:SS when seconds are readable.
**10:26**
